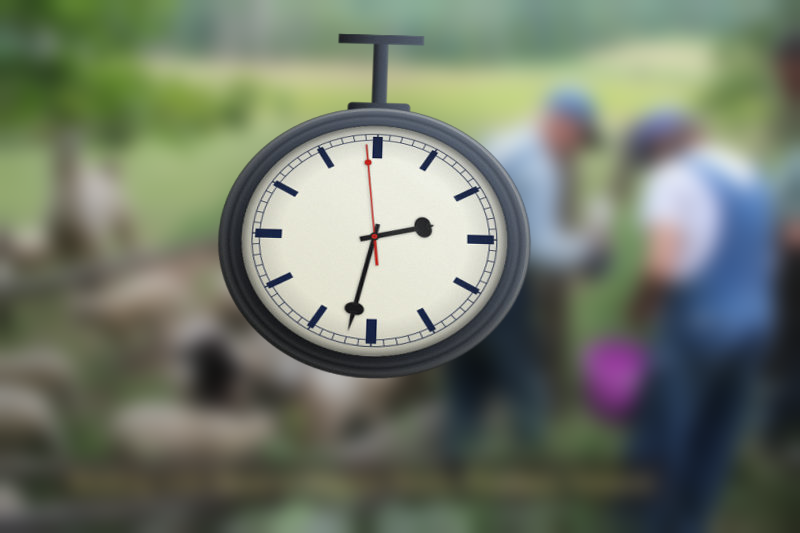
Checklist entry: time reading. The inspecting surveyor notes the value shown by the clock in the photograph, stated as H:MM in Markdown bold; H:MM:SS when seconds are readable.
**2:31:59**
